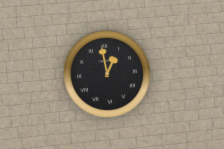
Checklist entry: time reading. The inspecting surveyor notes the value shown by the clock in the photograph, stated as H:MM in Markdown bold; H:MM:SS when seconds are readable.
**12:59**
